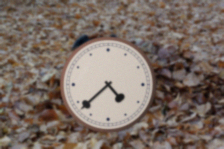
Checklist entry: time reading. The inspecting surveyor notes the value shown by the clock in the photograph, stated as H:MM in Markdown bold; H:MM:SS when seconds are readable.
**4:38**
